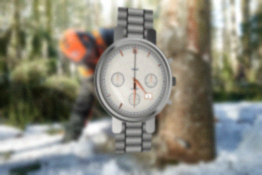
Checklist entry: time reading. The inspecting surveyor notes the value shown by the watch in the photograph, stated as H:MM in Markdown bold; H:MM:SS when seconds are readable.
**4:30**
